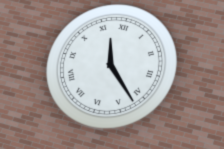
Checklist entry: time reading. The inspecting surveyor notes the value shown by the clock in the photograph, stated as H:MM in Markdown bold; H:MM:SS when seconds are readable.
**11:22**
